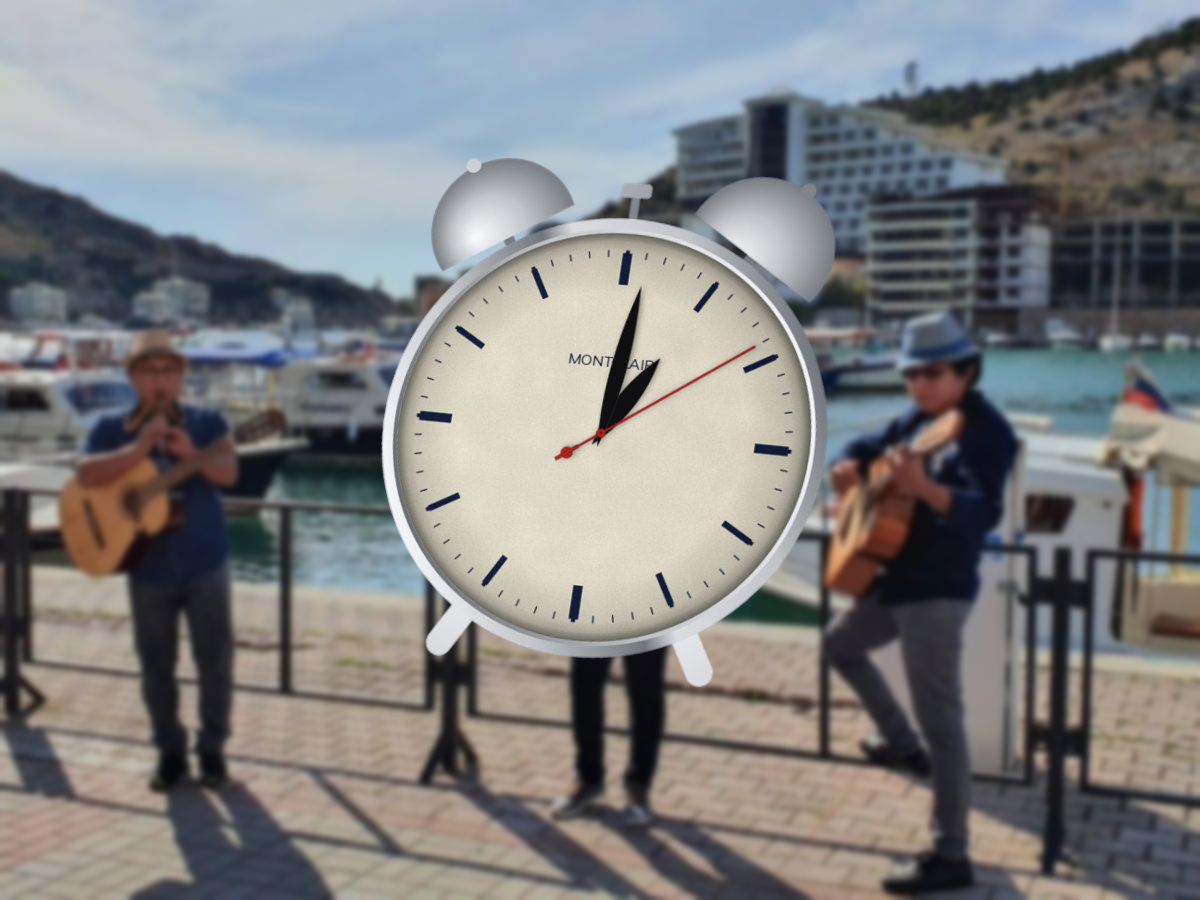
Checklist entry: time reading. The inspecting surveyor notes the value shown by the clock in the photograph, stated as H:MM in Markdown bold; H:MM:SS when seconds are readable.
**1:01:09**
